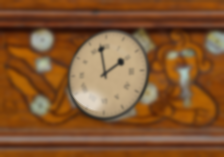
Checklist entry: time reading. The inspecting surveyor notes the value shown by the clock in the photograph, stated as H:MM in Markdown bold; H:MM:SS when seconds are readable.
**1:58**
